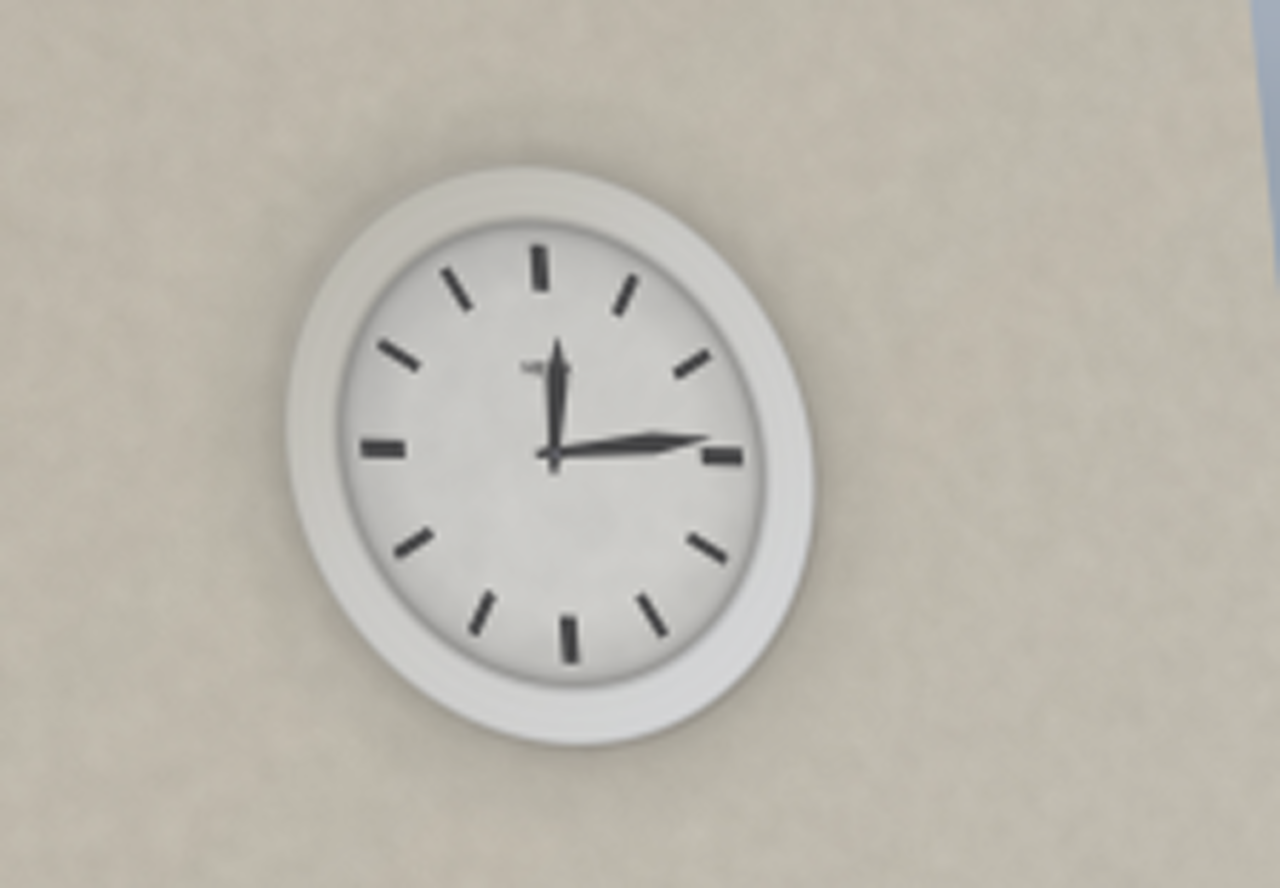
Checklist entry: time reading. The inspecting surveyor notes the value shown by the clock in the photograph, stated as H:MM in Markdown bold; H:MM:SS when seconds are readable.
**12:14**
